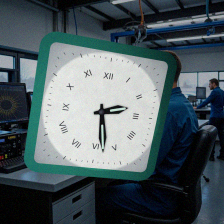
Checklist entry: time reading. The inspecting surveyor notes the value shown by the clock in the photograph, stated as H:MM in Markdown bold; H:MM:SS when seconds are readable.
**2:28**
